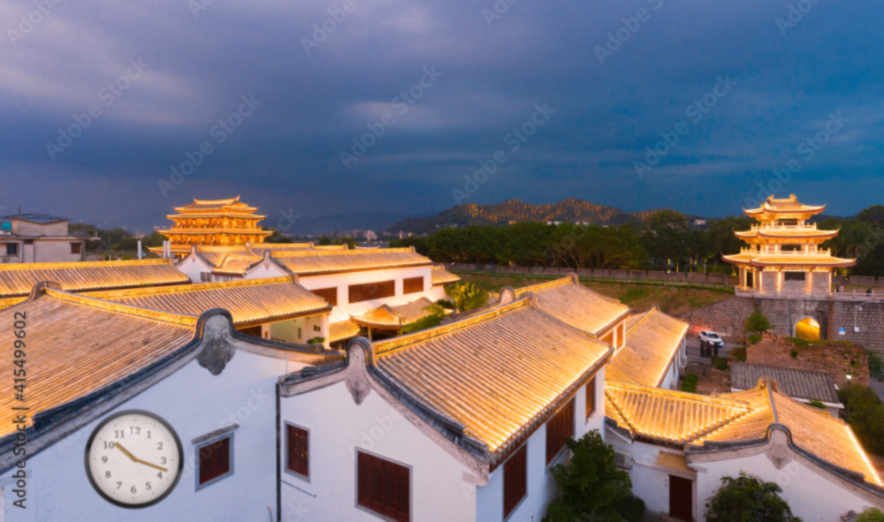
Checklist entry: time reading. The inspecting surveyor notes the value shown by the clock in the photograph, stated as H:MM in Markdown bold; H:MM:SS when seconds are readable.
**10:18**
